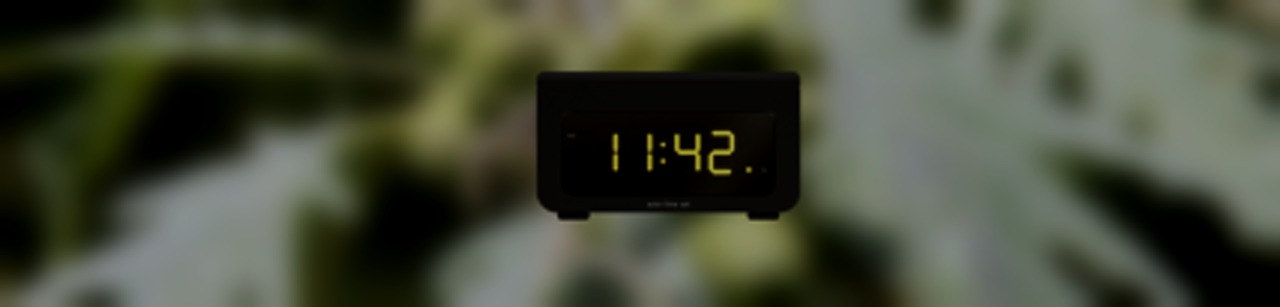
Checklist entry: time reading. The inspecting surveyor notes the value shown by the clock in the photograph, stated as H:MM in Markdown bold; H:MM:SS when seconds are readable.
**11:42**
